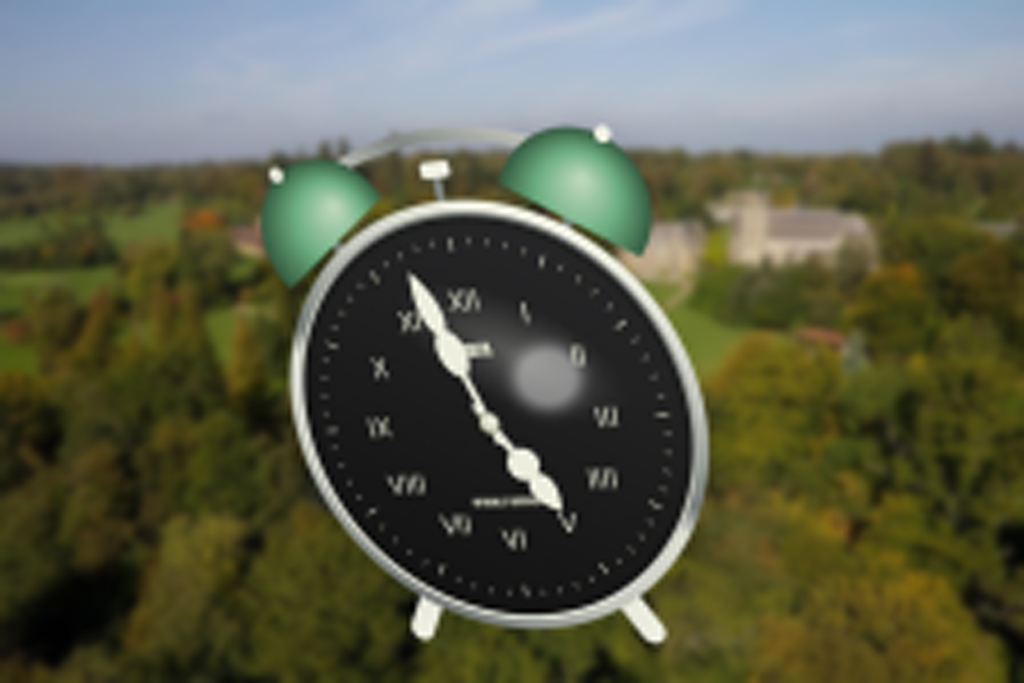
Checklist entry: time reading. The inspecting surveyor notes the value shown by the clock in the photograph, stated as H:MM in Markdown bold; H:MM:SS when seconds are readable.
**4:57**
